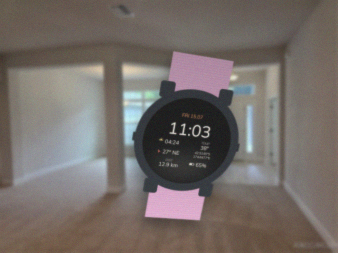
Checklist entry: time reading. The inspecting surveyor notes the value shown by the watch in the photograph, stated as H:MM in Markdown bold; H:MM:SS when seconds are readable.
**11:03**
